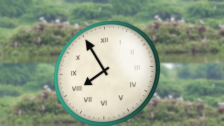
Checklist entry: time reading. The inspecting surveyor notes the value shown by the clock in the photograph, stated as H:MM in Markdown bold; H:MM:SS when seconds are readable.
**7:55**
